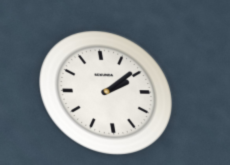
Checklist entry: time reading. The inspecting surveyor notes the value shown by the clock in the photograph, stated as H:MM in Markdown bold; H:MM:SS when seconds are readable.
**2:09**
